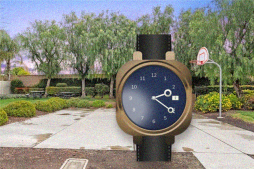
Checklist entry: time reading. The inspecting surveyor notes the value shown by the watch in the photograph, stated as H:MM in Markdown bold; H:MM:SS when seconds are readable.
**2:21**
